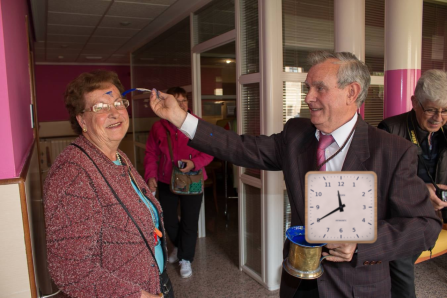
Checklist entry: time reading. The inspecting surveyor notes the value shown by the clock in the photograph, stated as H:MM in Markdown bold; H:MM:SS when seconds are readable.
**11:40**
